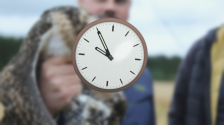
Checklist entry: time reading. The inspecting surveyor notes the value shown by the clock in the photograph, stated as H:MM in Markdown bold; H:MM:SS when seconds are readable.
**9:55**
